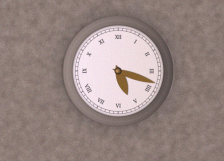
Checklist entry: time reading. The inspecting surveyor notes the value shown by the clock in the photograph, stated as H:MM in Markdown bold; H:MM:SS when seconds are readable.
**5:18**
